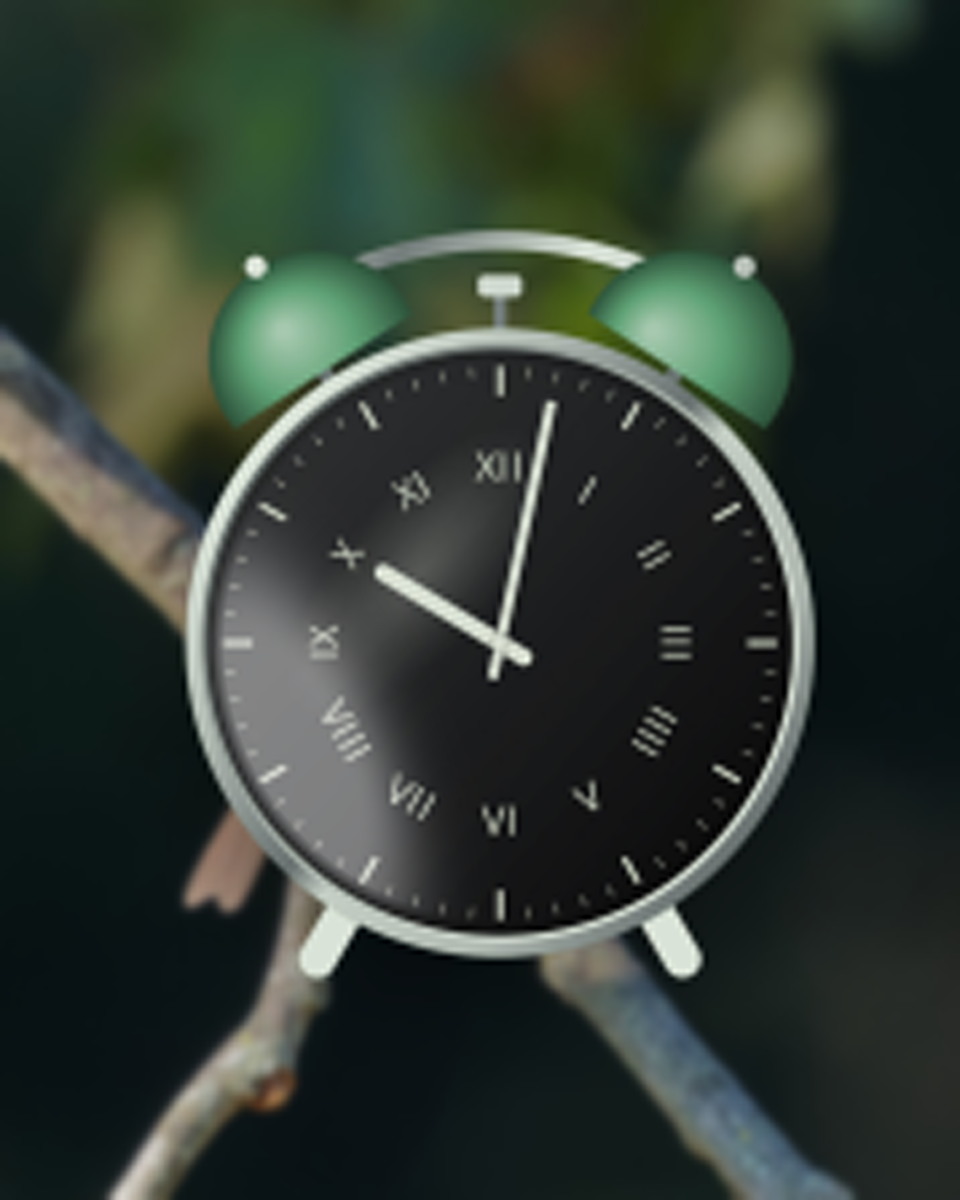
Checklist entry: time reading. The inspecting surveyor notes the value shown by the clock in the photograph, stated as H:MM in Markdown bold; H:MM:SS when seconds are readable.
**10:02**
